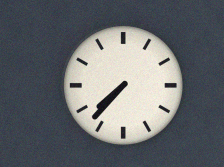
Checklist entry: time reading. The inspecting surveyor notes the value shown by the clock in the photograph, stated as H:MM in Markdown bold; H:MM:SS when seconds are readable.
**7:37**
